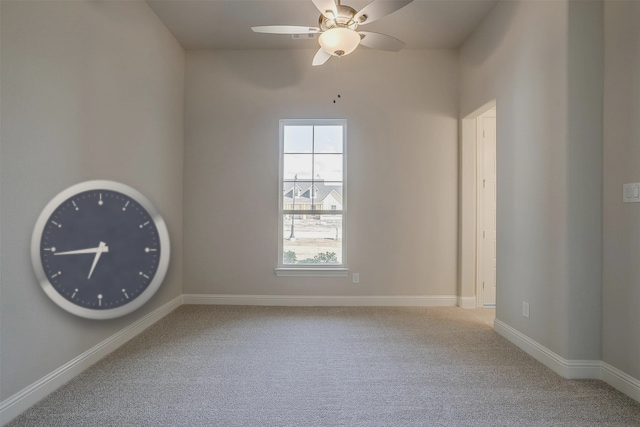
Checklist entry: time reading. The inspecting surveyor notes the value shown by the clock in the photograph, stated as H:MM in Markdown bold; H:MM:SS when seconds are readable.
**6:44**
